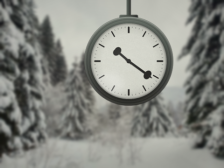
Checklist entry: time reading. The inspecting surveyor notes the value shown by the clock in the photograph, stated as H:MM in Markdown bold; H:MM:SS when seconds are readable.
**10:21**
